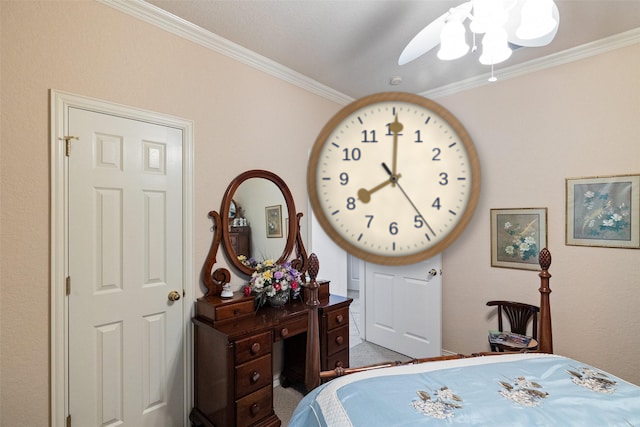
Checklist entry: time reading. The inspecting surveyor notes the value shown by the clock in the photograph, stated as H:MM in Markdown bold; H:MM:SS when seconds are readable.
**8:00:24**
